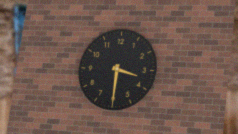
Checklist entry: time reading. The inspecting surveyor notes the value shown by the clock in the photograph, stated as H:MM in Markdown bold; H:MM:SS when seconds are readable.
**3:30**
